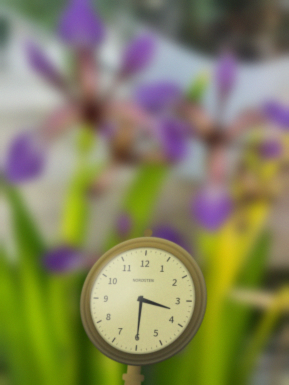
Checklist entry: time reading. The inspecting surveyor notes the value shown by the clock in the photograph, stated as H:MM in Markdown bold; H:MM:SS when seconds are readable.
**3:30**
